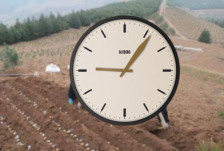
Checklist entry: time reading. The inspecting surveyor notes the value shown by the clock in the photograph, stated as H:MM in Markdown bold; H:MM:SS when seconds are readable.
**9:06**
